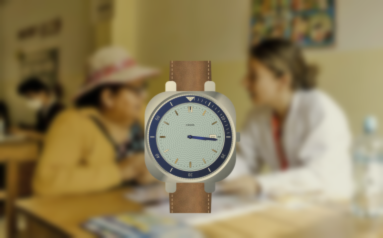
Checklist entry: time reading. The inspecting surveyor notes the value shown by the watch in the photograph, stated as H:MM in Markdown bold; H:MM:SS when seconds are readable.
**3:16**
